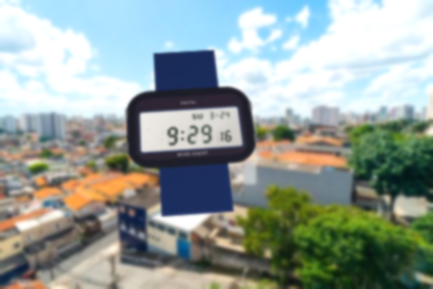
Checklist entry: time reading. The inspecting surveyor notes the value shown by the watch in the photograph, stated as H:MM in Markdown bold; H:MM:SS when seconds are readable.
**9:29:16**
